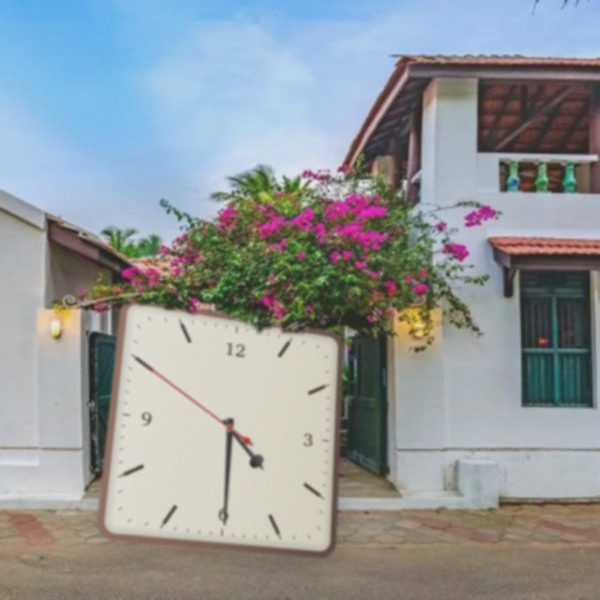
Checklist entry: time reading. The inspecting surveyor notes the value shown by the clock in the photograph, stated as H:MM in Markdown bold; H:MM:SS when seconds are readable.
**4:29:50**
